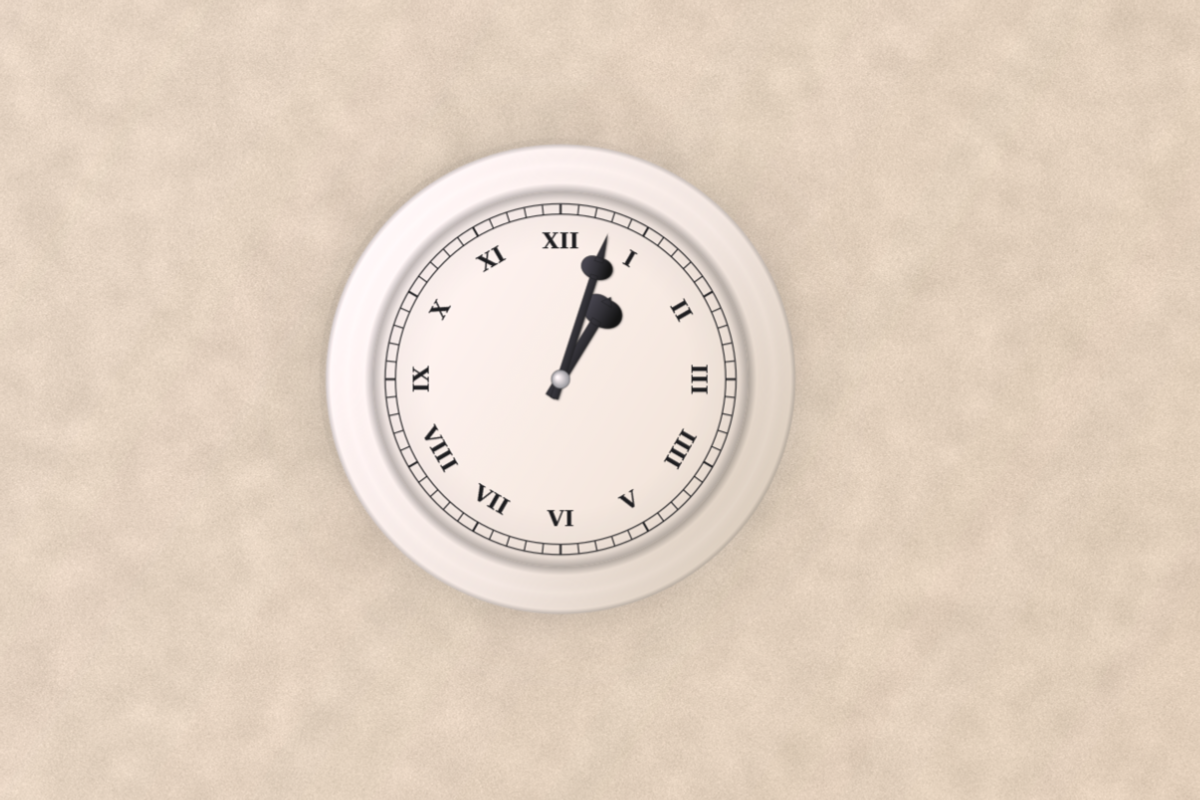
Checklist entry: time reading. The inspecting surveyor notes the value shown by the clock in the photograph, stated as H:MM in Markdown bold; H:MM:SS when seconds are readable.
**1:03**
